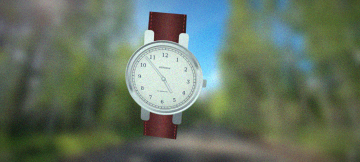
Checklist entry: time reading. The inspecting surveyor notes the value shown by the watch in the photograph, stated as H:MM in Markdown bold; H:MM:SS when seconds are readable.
**4:53**
